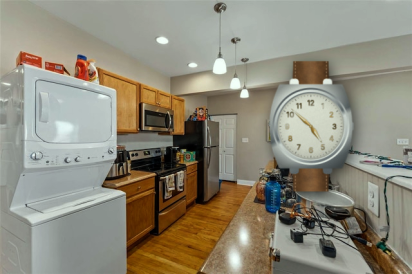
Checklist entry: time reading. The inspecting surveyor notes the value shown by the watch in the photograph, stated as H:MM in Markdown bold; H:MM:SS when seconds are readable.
**4:52**
